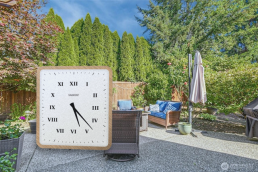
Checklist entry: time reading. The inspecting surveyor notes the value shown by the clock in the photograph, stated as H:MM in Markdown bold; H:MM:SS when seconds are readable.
**5:23**
